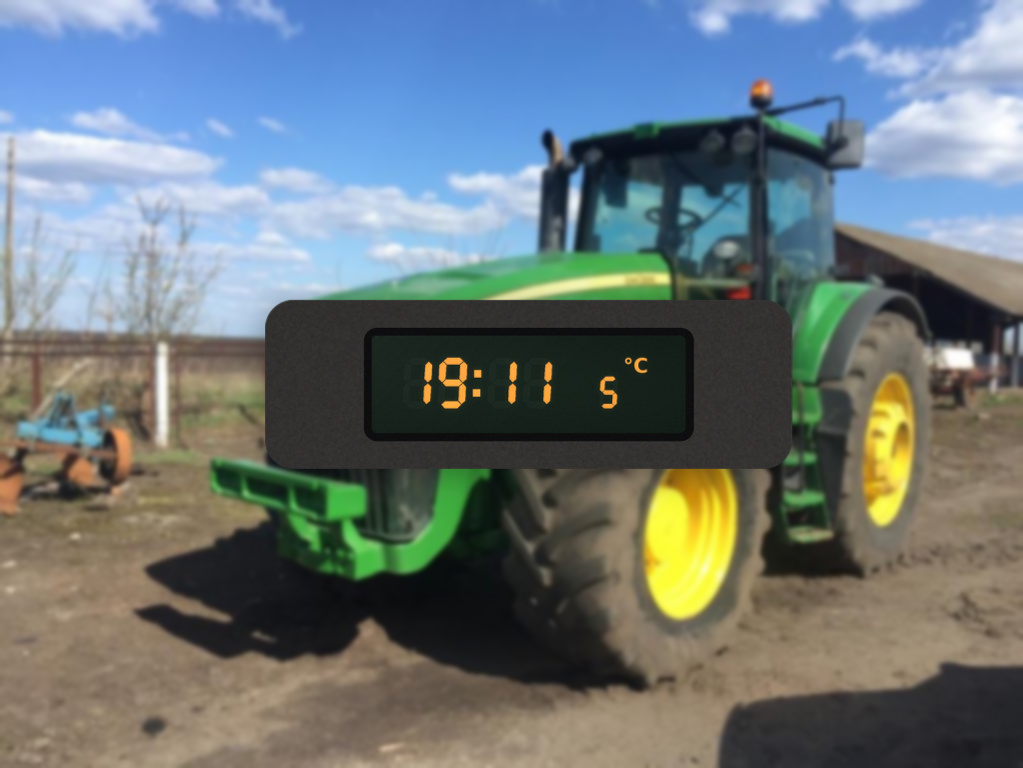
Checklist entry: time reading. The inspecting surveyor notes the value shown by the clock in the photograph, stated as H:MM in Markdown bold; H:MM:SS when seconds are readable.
**19:11**
